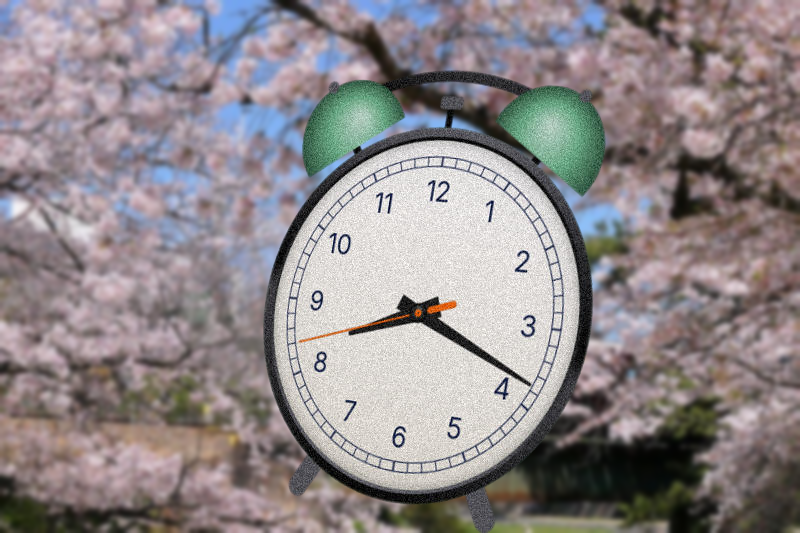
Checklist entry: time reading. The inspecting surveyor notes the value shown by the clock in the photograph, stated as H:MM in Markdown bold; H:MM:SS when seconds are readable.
**8:18:42**
